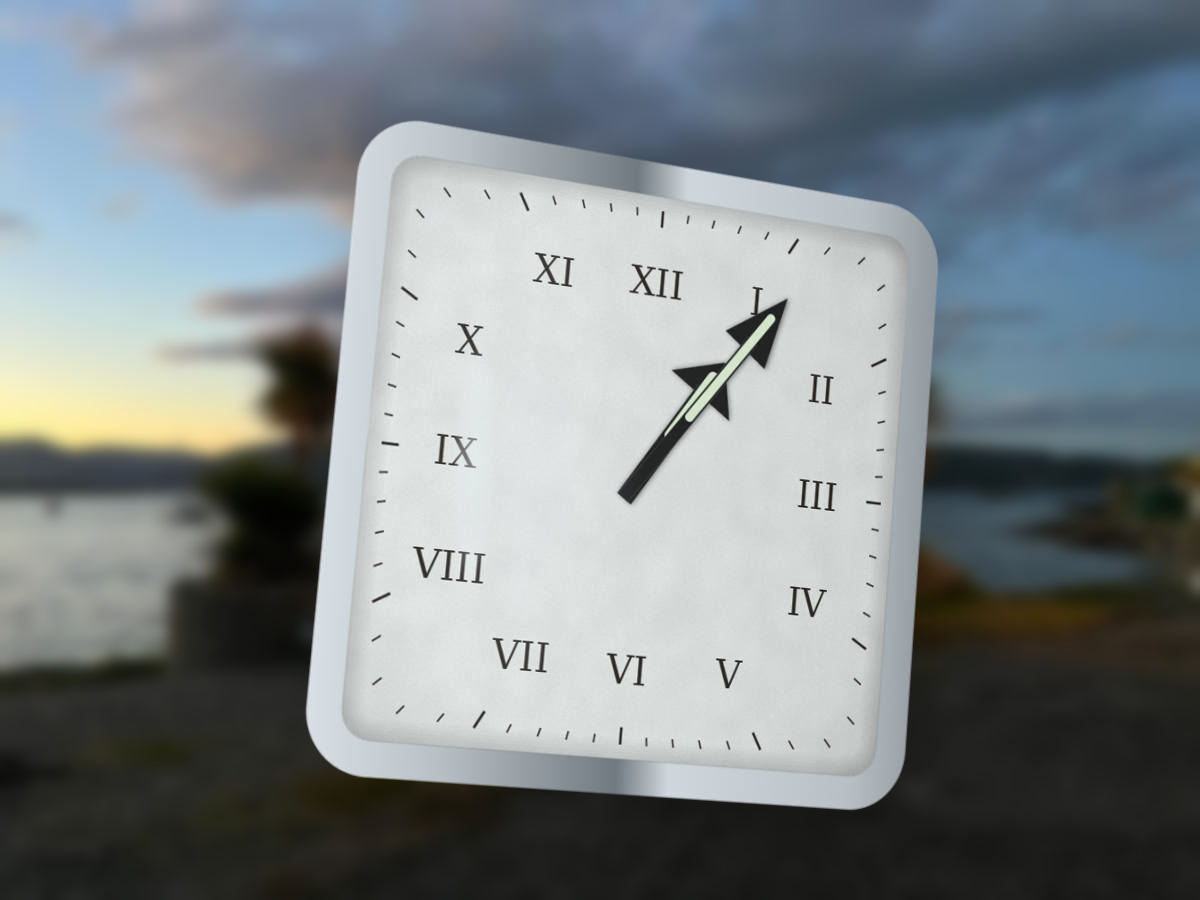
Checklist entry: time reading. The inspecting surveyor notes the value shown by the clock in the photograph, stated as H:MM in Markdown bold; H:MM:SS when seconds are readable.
**1:06**
